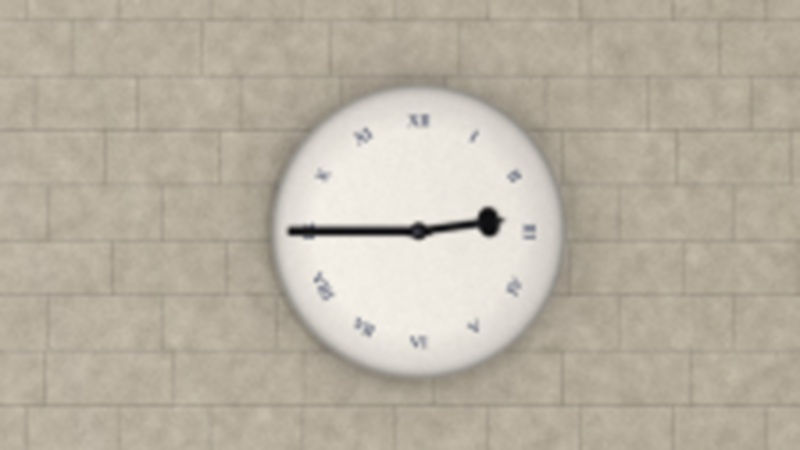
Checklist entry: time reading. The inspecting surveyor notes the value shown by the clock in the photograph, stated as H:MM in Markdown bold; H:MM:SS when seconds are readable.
**2:45**
